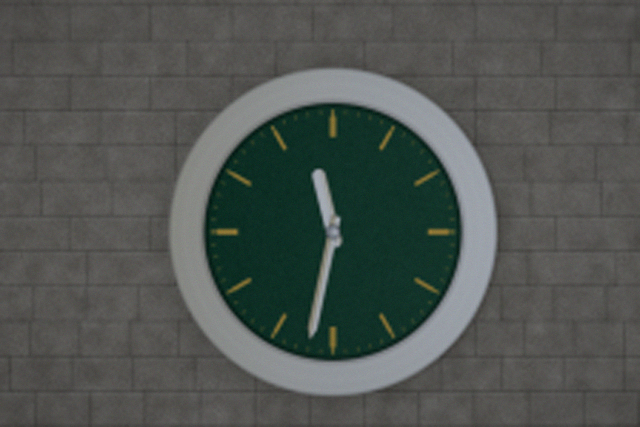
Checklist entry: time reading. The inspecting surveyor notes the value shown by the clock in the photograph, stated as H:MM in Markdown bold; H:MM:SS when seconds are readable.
**11:32**
